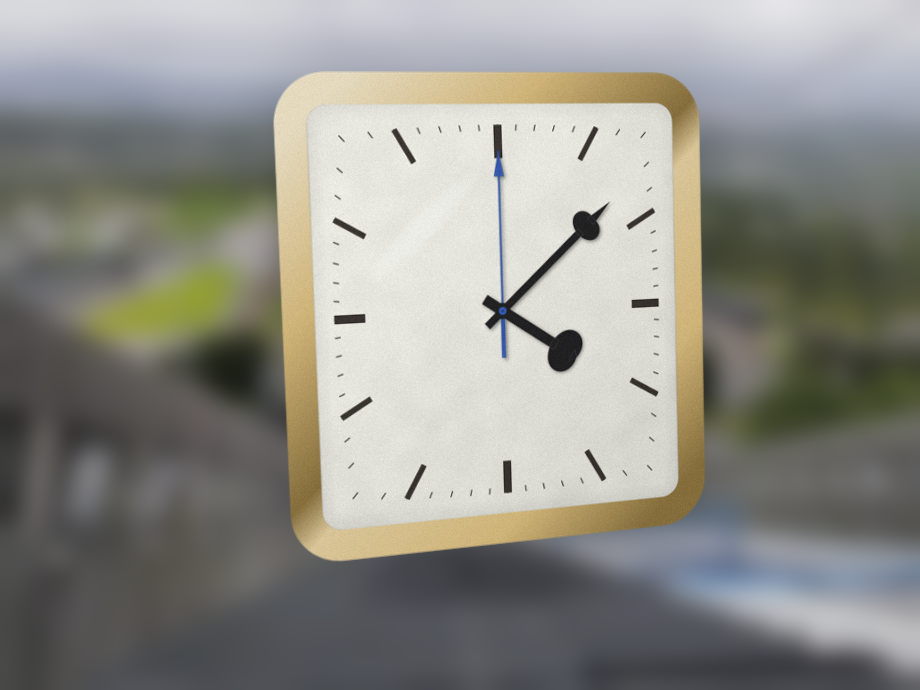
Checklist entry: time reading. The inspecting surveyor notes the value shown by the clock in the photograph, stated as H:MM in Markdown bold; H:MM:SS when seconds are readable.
**4:08:00**
